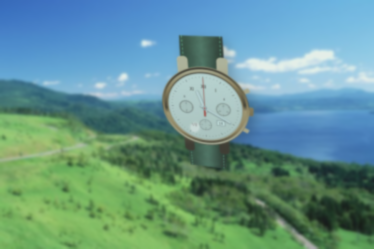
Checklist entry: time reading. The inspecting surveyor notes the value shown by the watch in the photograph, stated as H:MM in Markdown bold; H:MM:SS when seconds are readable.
**11:20**
